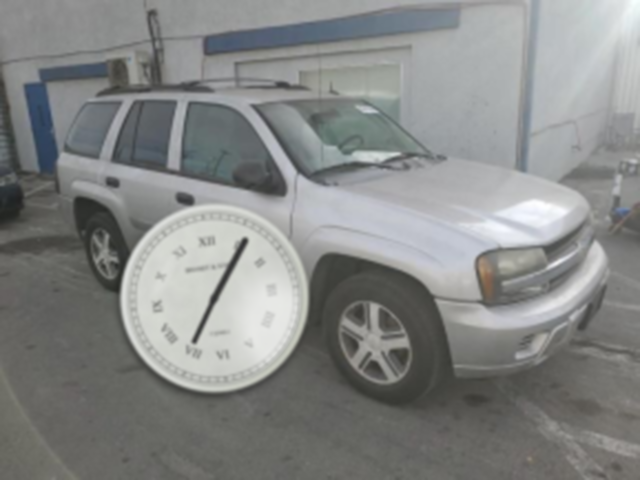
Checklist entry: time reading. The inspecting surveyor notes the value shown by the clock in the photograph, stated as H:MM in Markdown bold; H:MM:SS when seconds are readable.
**7:06**
